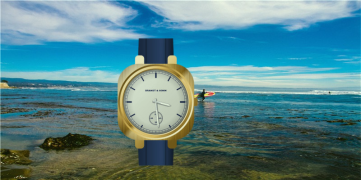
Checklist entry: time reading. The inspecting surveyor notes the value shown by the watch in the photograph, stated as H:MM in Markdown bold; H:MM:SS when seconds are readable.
**3:29**
